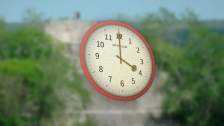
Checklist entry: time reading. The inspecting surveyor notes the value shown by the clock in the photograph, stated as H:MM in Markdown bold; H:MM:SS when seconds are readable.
**4:00**
